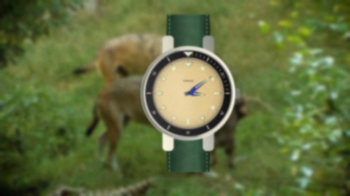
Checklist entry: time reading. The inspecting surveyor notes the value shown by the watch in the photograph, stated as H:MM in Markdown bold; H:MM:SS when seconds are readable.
**3:09**
